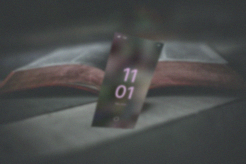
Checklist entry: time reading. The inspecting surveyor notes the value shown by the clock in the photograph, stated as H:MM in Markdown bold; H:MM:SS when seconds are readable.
**11:01**
